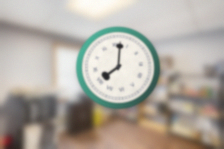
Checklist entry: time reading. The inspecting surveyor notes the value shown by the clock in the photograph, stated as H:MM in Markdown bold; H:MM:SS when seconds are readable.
**8:02**
